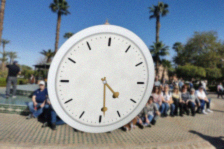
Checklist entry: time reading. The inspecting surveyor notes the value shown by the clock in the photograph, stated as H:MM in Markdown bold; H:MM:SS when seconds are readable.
**4:29**
